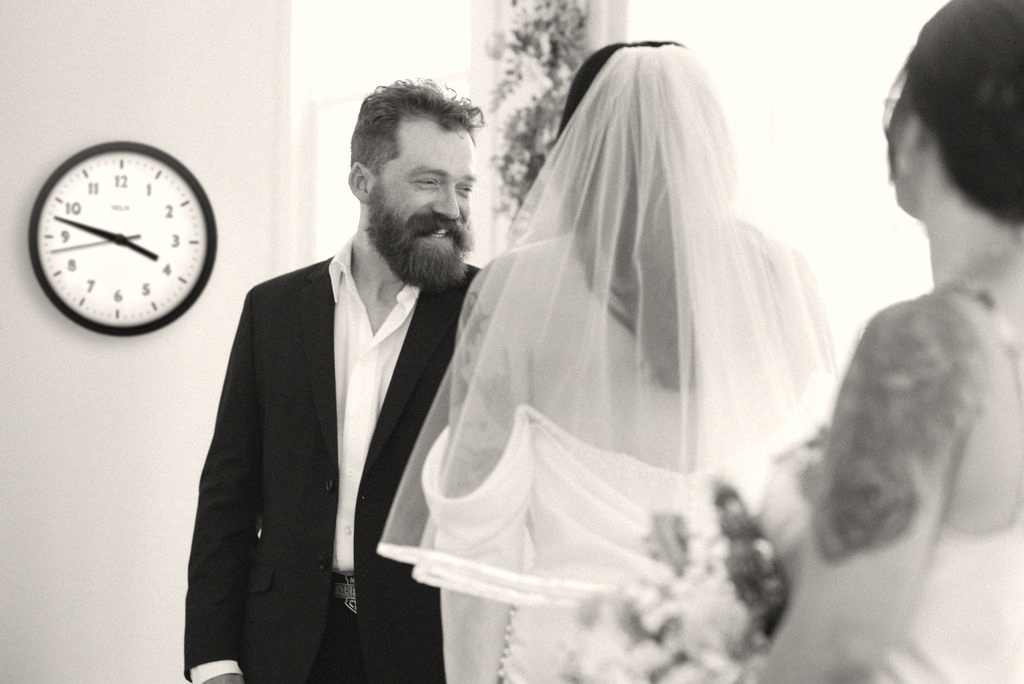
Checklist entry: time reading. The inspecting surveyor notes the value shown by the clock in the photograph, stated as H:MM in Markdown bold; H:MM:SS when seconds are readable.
**3:47:43**
